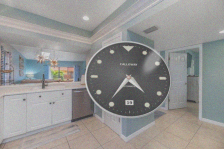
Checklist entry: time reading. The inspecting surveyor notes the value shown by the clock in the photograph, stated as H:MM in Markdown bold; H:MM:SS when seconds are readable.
**4:36**
